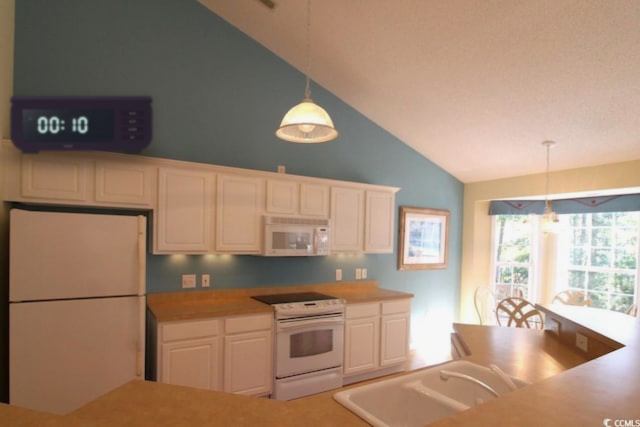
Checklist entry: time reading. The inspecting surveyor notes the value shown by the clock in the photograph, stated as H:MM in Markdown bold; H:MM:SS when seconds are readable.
**0:10**
